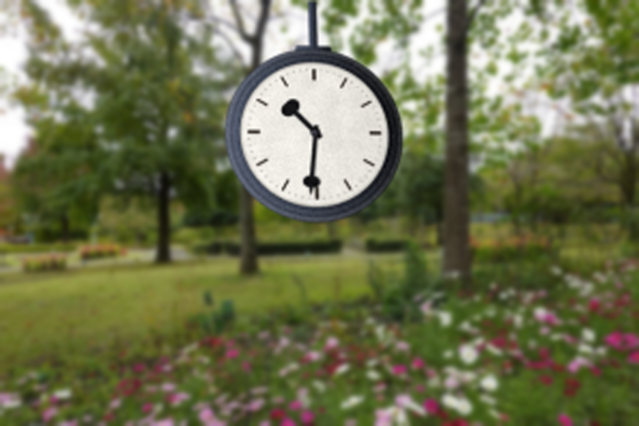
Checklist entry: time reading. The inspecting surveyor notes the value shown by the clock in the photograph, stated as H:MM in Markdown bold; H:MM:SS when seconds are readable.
**10:31**
